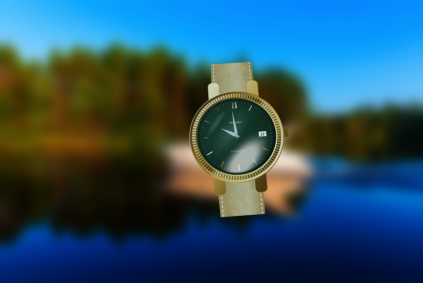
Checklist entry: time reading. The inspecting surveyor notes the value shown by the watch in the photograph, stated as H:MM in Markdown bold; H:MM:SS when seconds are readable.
**9:59**
